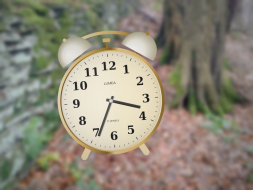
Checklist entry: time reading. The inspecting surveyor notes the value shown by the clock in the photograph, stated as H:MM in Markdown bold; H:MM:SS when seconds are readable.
**3:34**
